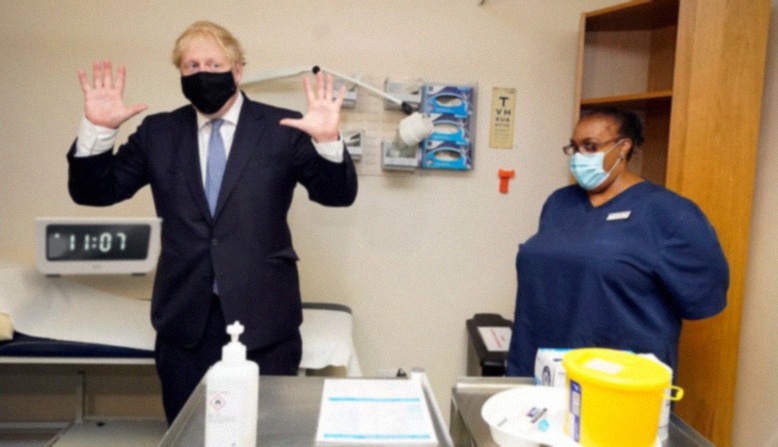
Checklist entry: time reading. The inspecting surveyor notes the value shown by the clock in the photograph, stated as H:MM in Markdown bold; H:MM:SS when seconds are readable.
**11:07**
